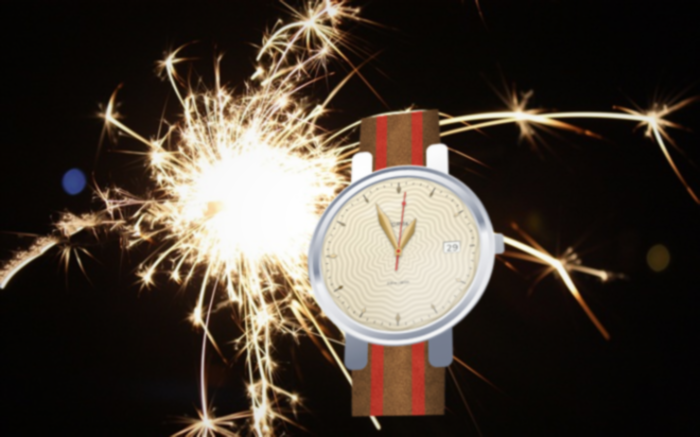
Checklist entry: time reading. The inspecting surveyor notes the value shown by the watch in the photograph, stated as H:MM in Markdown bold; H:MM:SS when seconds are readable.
**12:56:01**
